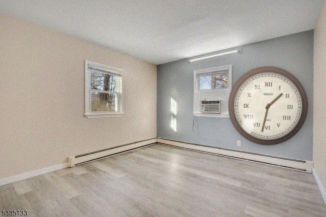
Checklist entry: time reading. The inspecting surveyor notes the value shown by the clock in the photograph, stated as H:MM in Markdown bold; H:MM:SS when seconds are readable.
**1:32**
